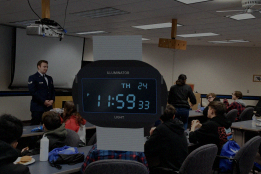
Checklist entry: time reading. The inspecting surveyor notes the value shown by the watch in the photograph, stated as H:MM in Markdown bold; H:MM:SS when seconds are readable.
**11:59:33**
